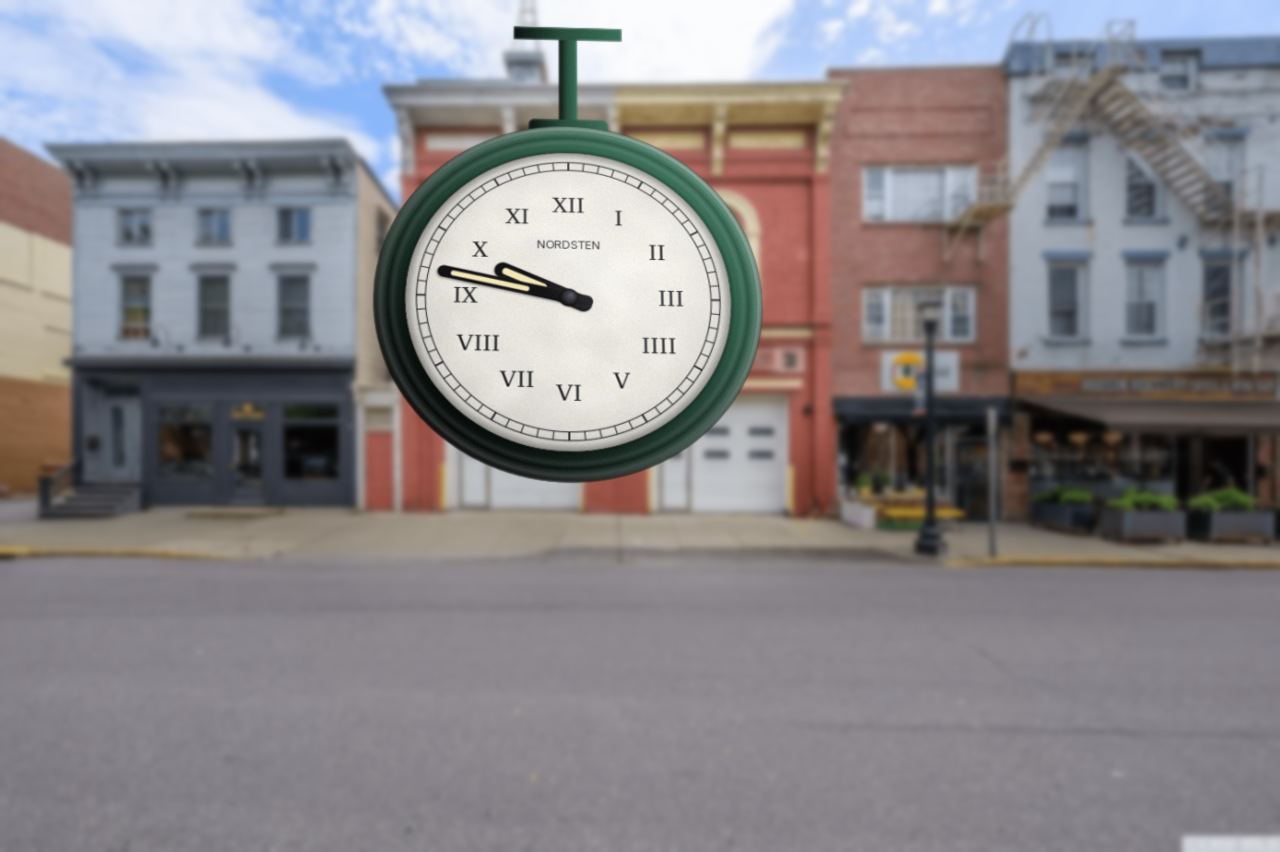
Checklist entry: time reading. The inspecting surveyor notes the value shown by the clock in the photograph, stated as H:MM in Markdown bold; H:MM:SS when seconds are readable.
**9:47**
